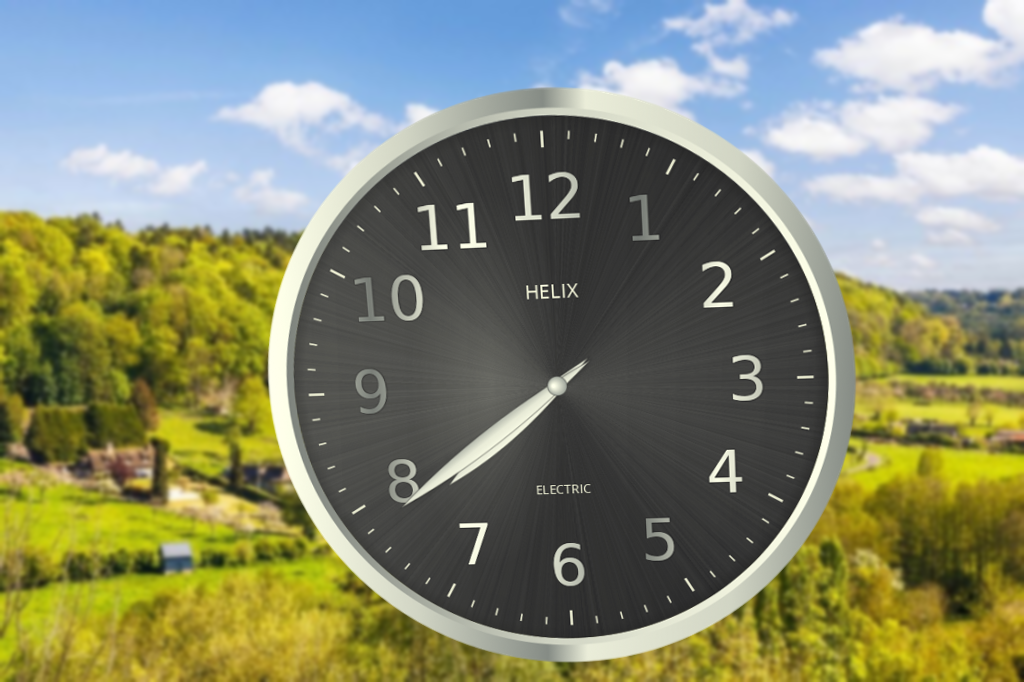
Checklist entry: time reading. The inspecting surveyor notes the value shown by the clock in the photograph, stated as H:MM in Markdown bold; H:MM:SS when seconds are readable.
**7:39**
